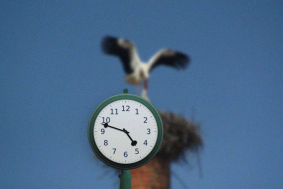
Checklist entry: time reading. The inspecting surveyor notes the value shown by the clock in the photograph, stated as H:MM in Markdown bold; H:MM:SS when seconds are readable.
**4:48**
